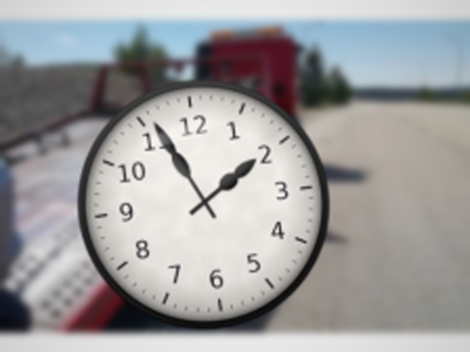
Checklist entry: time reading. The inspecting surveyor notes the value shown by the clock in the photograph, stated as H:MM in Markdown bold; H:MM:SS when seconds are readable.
**1:56**
